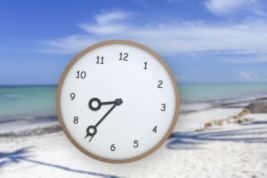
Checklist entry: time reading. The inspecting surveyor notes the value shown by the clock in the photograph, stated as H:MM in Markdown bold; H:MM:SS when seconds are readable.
**8:36**
